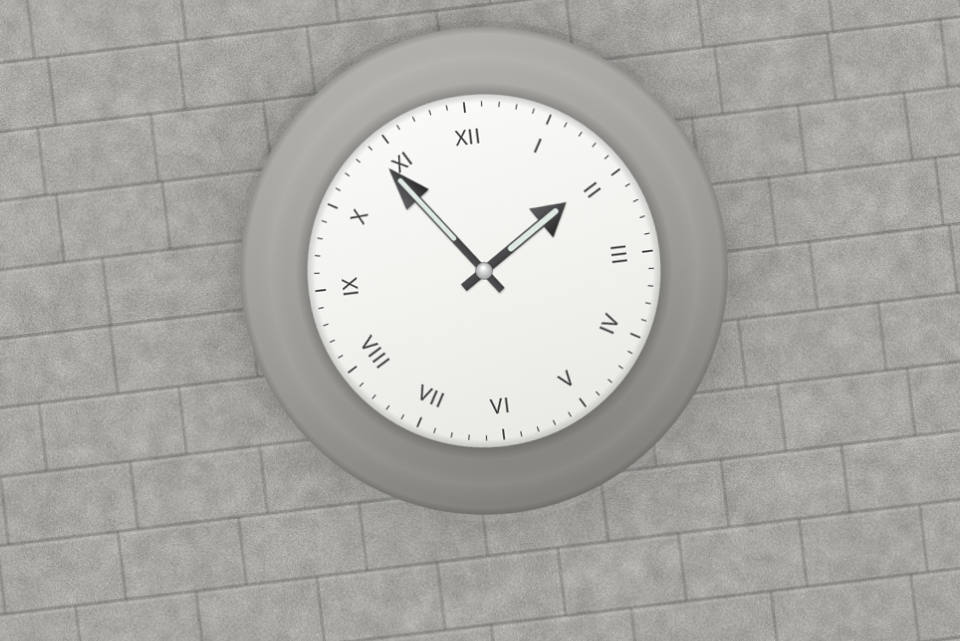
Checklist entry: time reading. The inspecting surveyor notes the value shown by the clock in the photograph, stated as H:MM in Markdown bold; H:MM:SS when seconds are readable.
**1:54**
